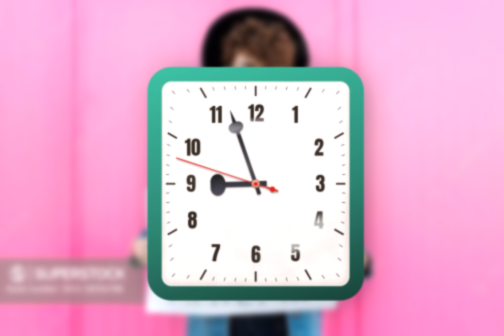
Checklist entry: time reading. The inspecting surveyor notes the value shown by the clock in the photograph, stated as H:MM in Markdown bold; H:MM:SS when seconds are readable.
**8:56:48**
